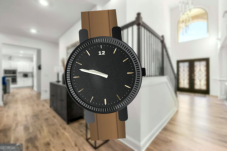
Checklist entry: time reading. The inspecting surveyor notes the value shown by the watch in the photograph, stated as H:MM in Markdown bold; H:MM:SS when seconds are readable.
**9:48**
